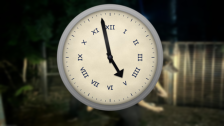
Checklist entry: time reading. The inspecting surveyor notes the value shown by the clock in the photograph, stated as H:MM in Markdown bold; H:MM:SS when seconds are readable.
**4:58**
